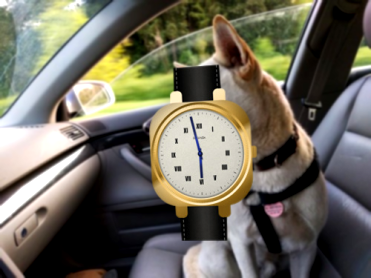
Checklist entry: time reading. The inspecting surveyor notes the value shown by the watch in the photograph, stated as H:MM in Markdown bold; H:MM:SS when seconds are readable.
**5:58**
